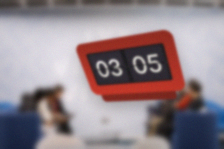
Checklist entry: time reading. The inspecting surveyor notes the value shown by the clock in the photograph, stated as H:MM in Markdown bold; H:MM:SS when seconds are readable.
**3:05**
